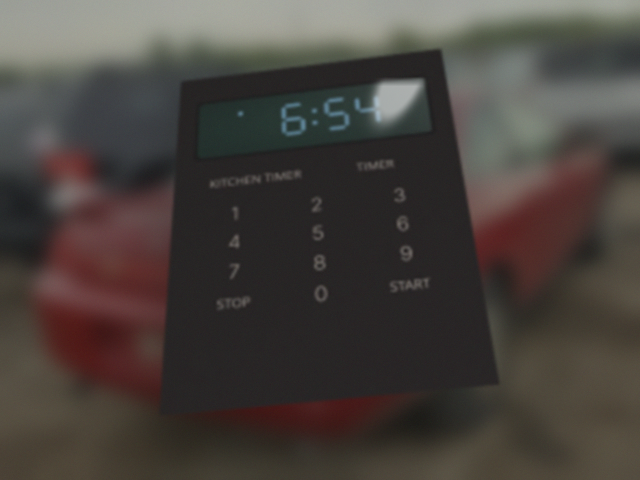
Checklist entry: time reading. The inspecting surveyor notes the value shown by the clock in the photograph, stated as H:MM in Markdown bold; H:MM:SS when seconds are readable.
**6:54**
